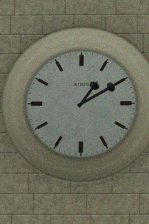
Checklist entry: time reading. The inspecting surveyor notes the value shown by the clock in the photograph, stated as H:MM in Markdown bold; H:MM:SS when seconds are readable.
**1:10**
